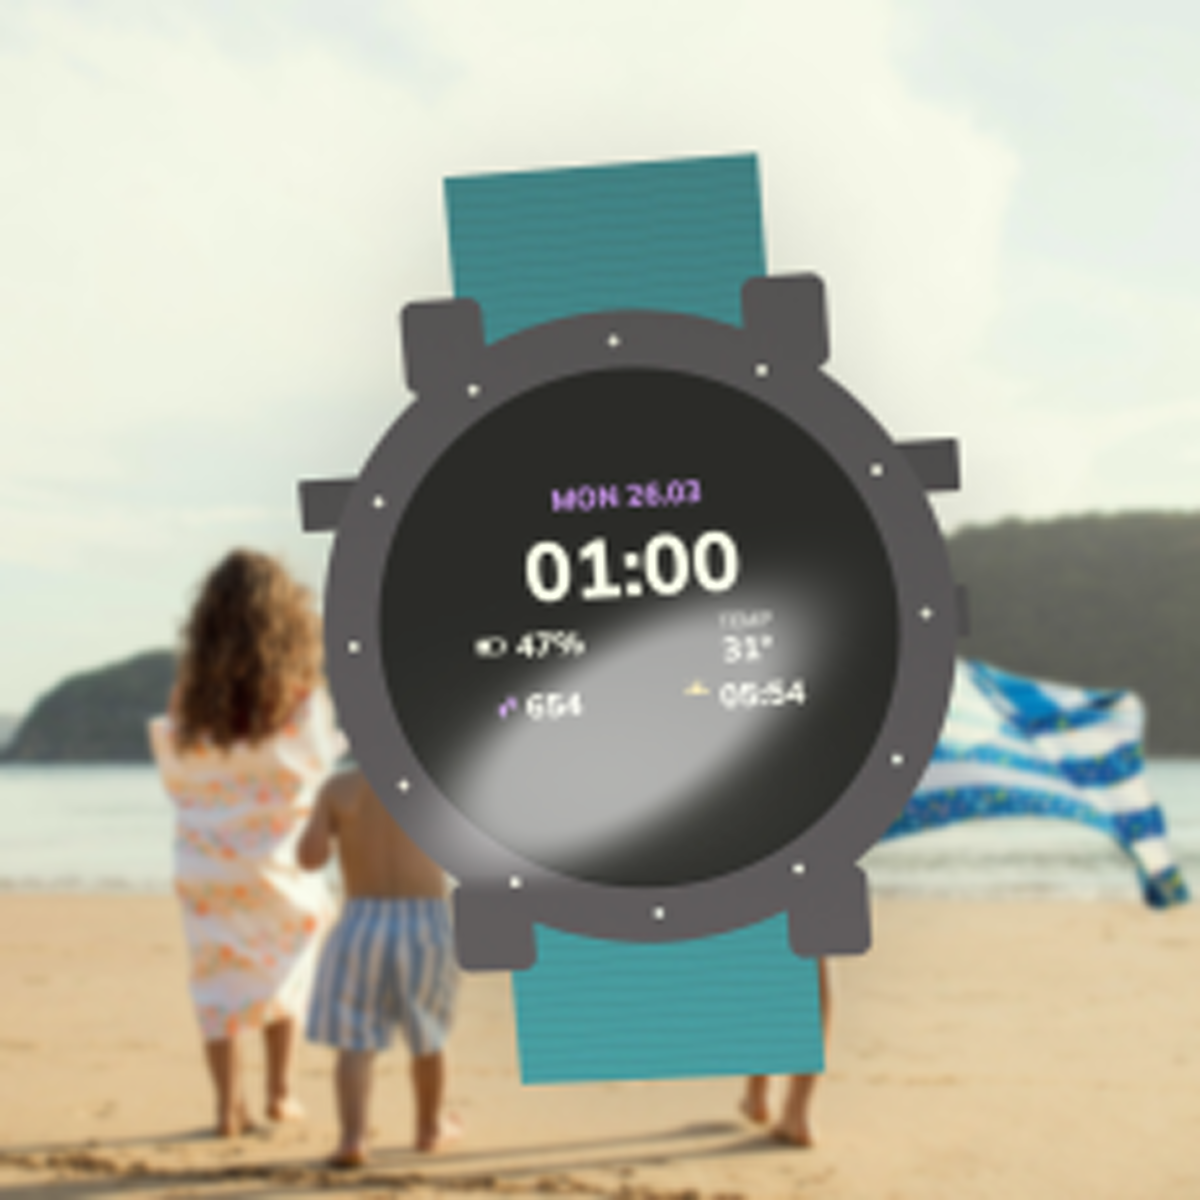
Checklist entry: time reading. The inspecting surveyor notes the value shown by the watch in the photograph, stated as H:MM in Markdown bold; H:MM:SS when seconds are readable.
**1:00**
